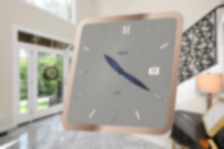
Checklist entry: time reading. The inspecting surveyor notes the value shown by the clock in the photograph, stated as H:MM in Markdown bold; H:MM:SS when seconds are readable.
**10:20**
